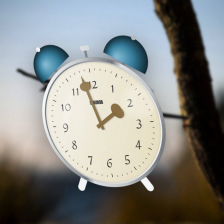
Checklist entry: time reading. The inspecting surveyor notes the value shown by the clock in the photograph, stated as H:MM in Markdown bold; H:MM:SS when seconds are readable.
**1:58**
